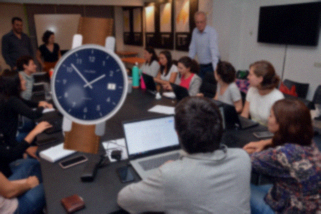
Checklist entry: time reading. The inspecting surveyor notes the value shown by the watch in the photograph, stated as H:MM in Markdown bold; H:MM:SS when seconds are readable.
**1:52**
